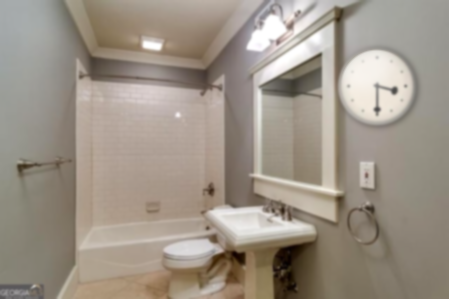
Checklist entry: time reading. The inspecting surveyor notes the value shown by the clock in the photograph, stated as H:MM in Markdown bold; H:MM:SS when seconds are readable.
**3:30**
